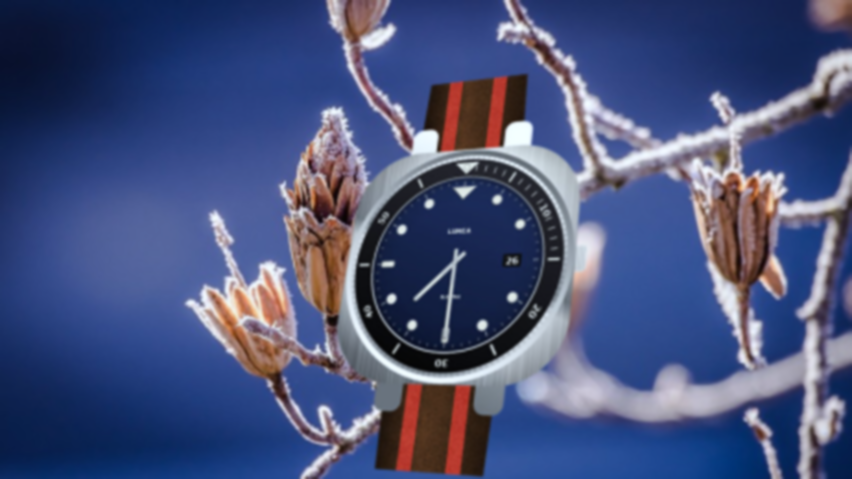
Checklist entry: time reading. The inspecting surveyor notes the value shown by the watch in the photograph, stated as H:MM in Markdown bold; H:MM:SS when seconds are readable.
**7:30**
